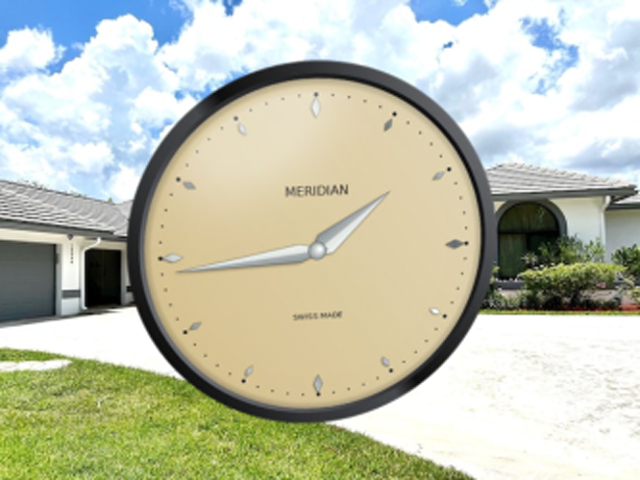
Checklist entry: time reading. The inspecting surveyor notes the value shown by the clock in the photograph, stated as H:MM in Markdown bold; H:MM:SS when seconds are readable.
**1:44**
